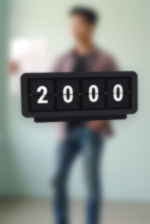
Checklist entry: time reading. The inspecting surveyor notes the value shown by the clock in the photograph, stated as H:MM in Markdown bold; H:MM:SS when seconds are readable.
**20:00**
